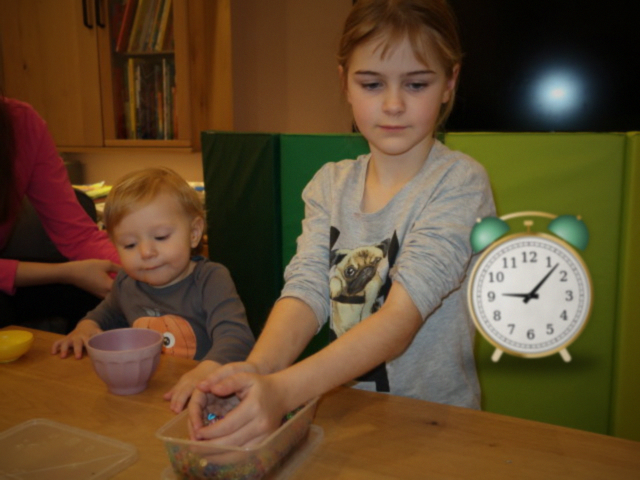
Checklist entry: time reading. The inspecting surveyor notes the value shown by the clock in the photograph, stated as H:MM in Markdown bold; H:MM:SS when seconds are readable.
**9:07**
